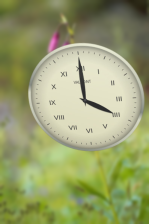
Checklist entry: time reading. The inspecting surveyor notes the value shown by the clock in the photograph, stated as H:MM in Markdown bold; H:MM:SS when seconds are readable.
**4:00**
